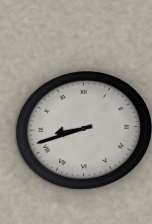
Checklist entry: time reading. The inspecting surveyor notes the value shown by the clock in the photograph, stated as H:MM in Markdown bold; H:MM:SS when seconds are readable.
**8:42**
